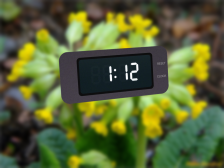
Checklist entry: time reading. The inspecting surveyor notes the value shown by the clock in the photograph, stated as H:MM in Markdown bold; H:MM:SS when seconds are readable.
**1:12**
